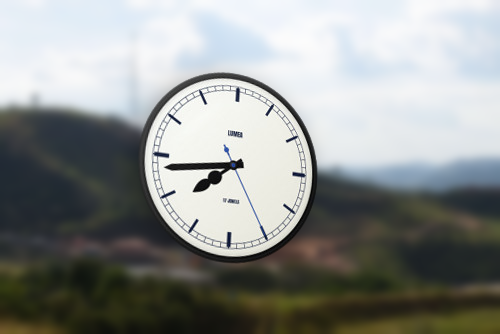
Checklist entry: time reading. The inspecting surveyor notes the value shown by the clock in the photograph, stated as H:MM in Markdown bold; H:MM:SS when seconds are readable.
**7:43:25**
